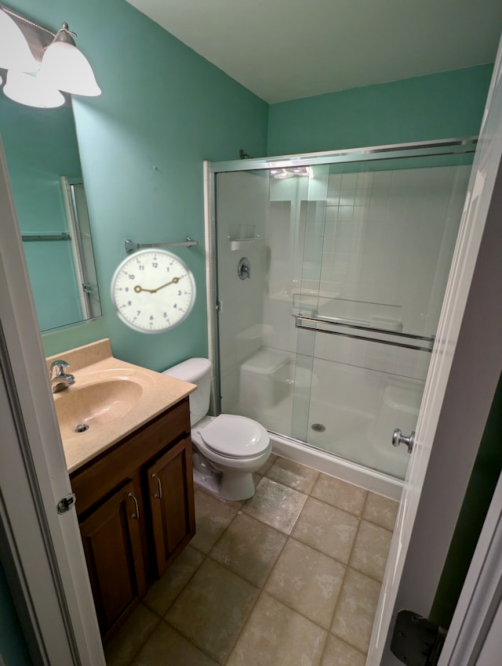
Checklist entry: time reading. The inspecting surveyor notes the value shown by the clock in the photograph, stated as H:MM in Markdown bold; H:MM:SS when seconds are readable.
**9:10**
